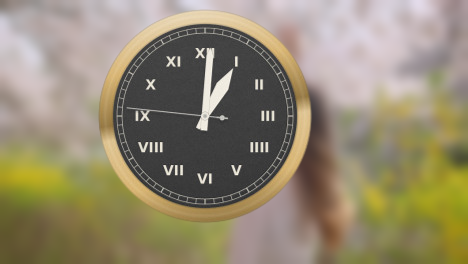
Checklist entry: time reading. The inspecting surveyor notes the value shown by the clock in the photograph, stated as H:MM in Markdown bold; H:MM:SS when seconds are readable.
**1:00:46**
